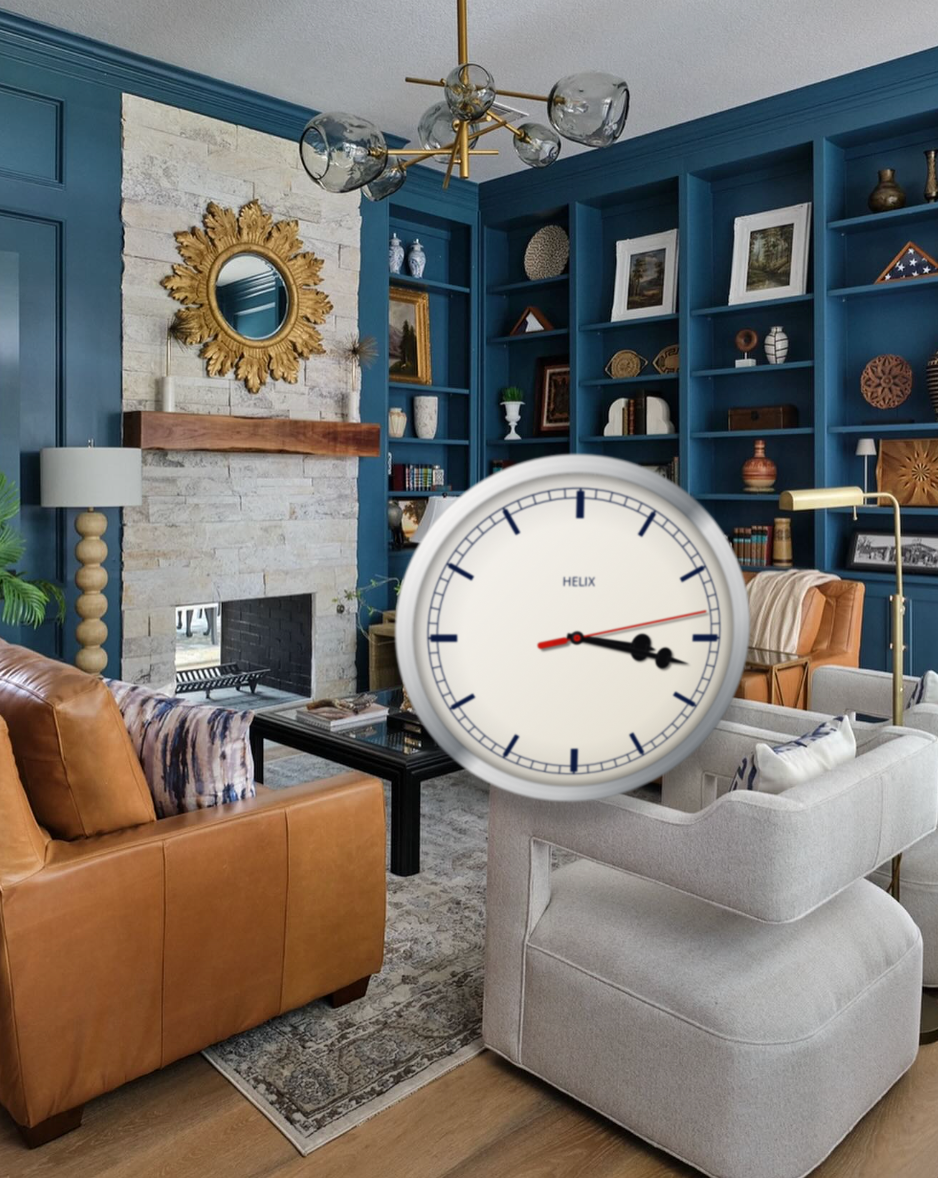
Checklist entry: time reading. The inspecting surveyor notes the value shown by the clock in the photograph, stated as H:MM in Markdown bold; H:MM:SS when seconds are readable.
**3:17:13**
